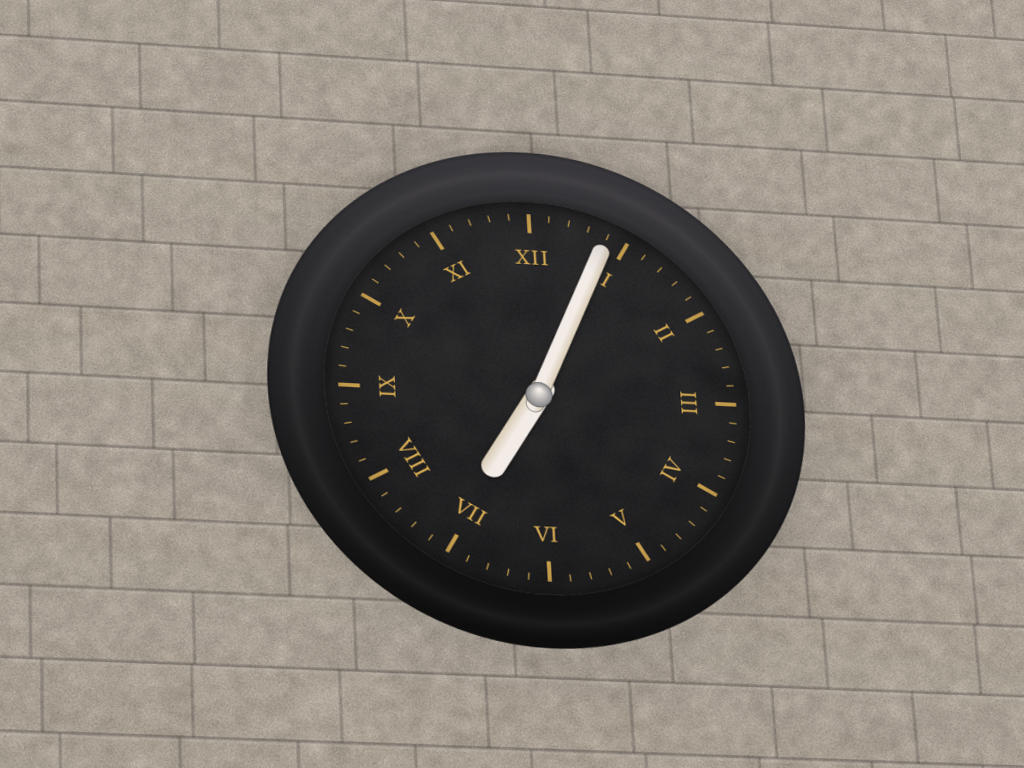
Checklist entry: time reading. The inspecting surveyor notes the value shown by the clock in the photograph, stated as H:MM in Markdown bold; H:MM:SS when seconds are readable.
**7:04**
